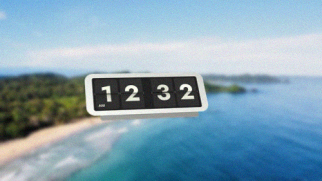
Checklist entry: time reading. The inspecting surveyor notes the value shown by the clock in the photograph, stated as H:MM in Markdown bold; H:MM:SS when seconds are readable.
**12:32**
